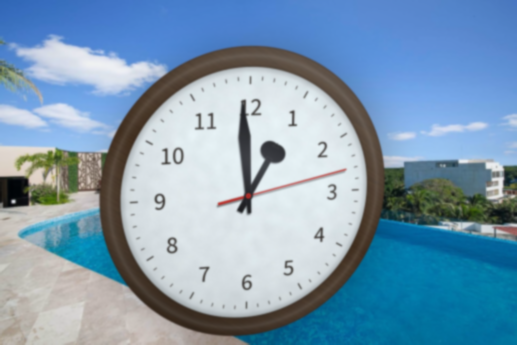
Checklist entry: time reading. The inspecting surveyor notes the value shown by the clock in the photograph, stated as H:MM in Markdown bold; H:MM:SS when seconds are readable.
**12:59:13**
